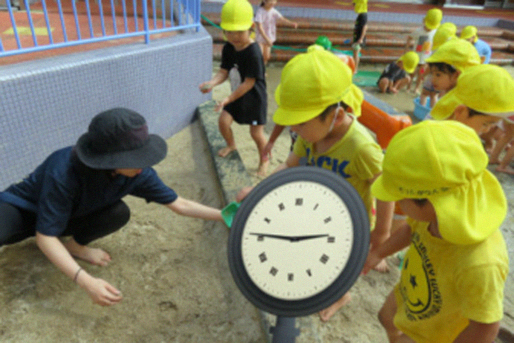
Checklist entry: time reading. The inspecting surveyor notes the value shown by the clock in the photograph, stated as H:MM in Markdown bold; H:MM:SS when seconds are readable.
**2:46**
